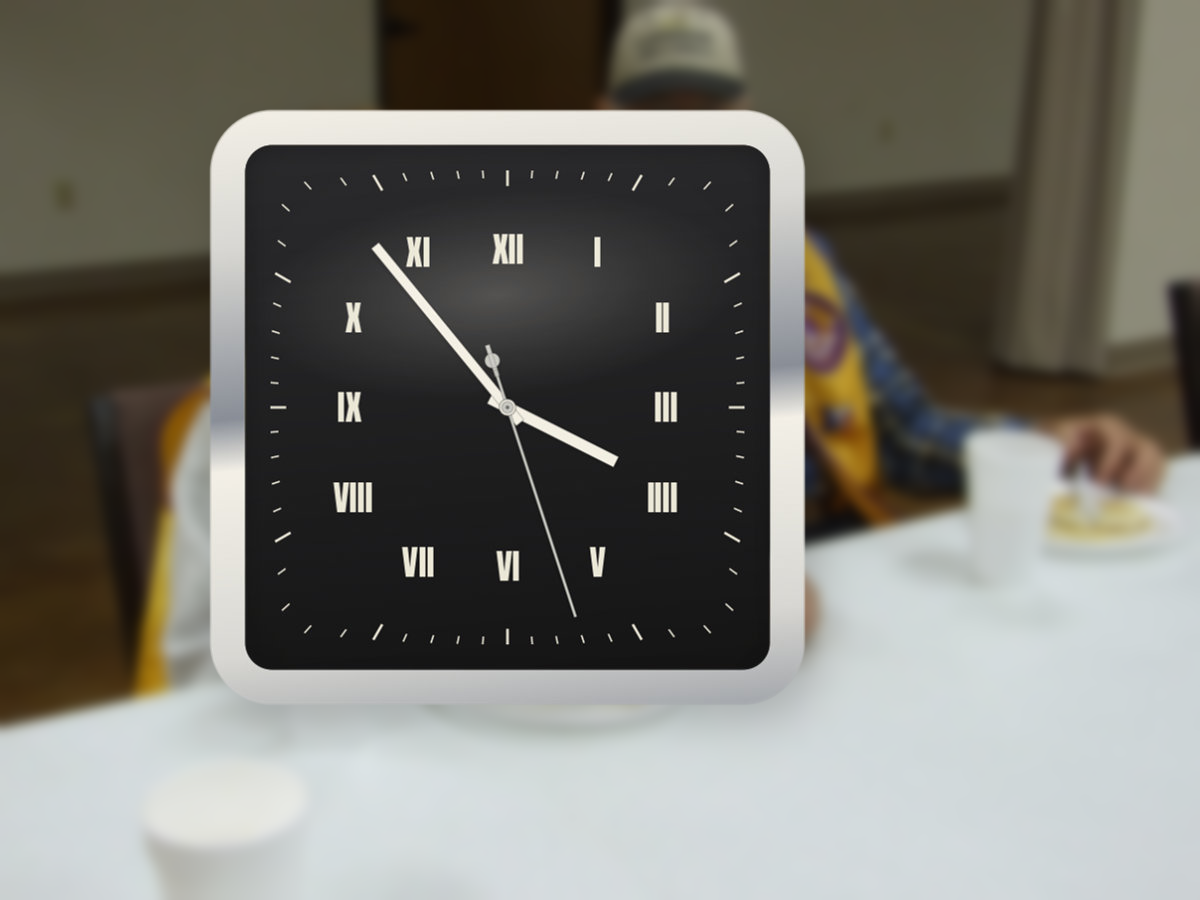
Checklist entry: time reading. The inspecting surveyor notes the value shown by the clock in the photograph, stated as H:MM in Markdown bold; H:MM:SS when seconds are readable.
**3:53:27**
